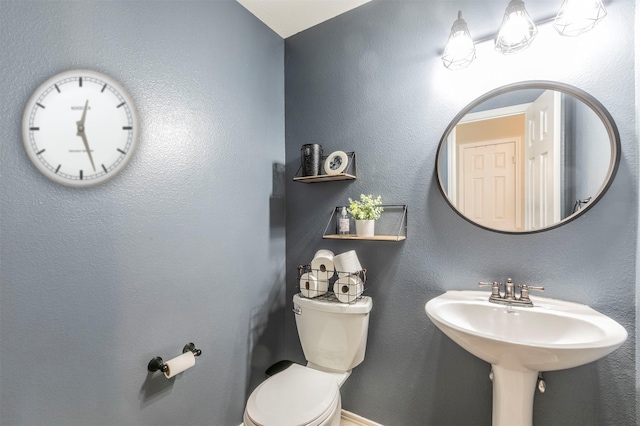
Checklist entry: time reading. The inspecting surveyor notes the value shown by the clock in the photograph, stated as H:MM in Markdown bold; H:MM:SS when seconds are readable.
**12:27**
